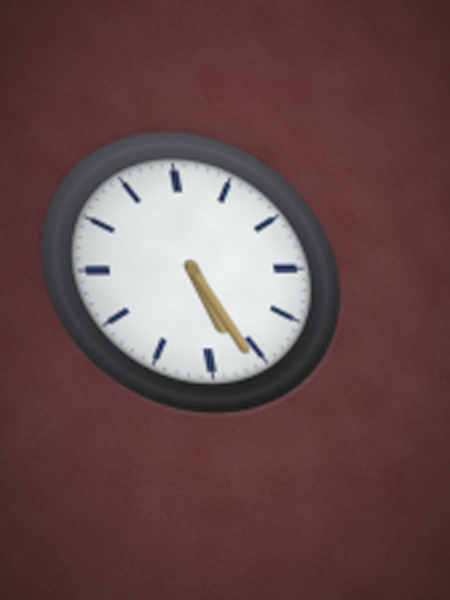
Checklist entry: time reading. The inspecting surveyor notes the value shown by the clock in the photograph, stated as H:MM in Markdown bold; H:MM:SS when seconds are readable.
**5:26**
